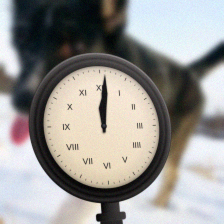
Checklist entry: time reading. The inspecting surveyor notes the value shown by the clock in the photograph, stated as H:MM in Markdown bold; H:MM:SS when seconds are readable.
**12:01**
